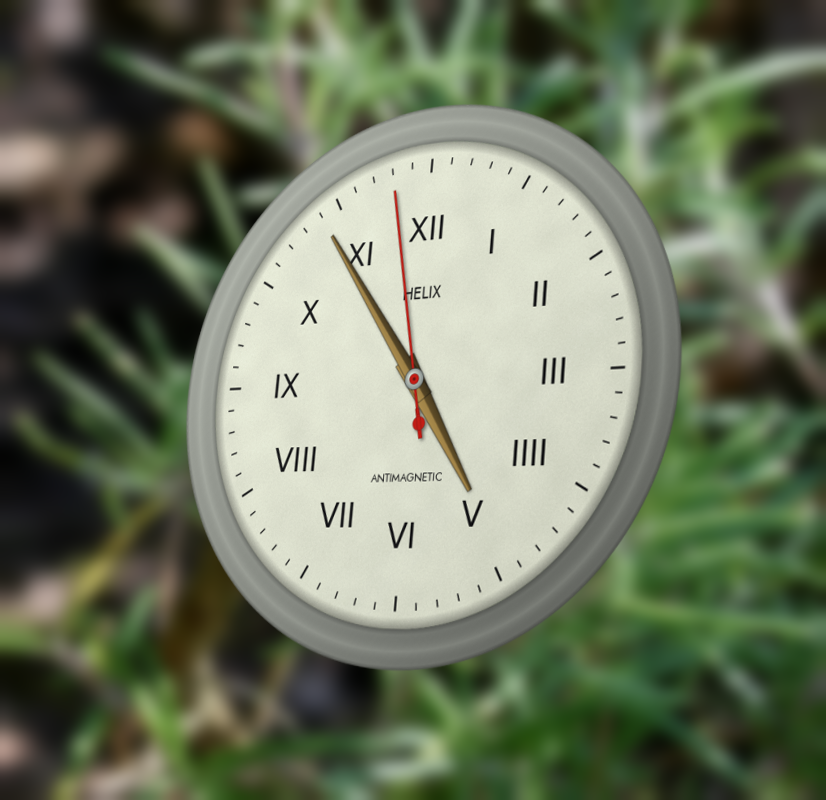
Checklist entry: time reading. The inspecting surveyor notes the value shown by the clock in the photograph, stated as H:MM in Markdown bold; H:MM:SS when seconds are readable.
**4:53:58**
